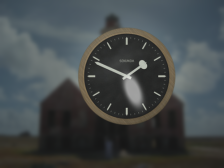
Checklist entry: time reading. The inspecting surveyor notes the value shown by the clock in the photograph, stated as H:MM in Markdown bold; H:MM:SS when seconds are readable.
**1:49**
